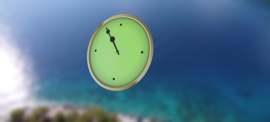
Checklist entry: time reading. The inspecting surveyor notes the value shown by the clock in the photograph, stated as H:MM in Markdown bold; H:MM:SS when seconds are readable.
**10:54**
